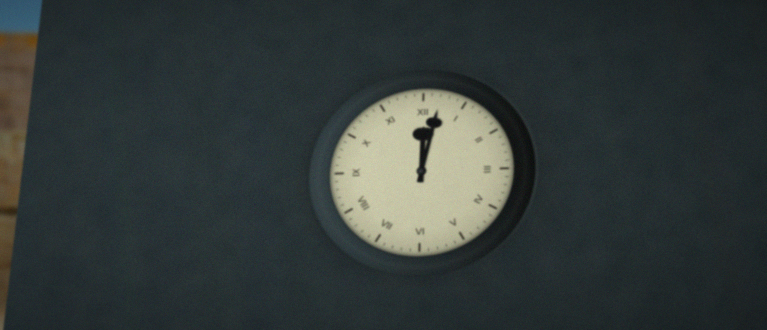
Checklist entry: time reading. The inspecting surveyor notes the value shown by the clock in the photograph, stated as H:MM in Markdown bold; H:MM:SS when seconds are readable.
**12:02**
